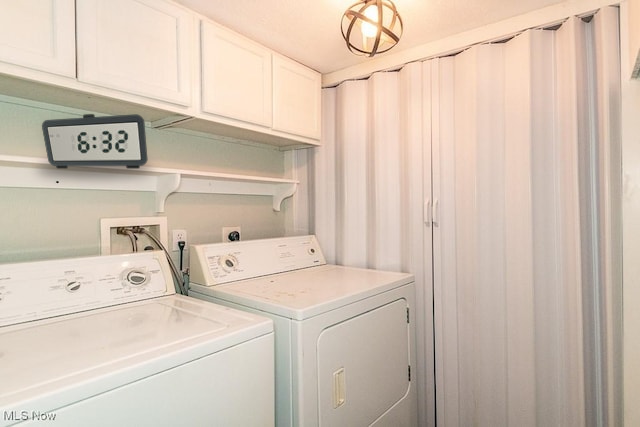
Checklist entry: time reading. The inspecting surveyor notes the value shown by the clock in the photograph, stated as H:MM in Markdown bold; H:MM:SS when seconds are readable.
**6:32**
